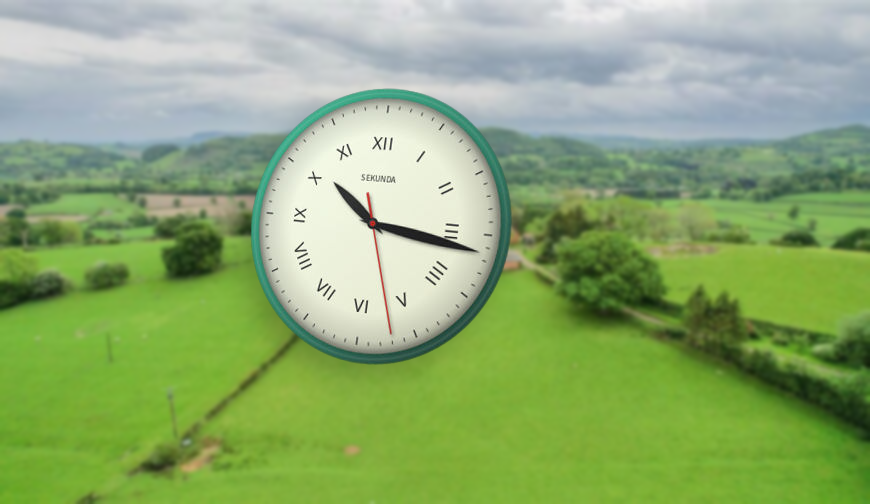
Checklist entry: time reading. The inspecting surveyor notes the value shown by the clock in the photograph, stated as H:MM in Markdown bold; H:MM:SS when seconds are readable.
**10:16:27**
